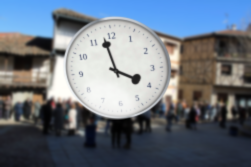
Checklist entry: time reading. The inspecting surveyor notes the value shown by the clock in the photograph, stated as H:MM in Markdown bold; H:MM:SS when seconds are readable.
**3:58**
